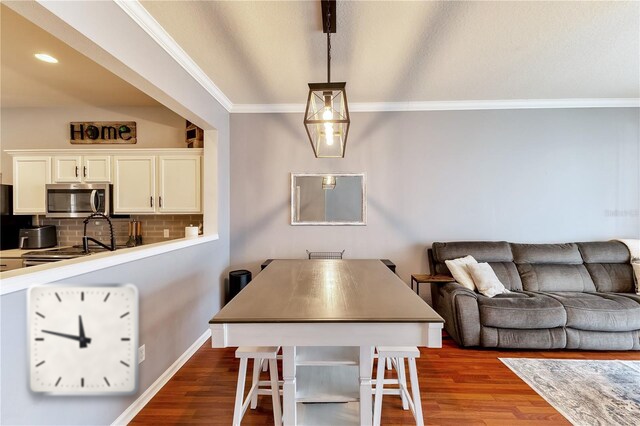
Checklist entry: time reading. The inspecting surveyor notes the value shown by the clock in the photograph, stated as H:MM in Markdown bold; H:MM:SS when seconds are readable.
**11:47**
